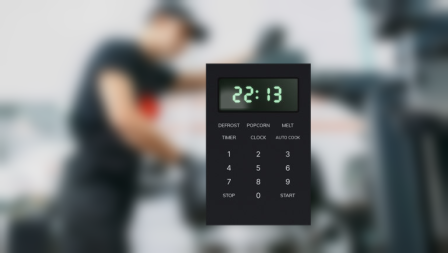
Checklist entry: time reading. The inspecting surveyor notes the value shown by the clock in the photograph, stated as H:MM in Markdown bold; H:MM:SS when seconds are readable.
**22:13**
